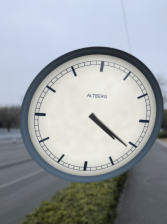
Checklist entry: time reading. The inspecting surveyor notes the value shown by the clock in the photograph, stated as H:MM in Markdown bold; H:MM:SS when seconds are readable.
**4:21**
